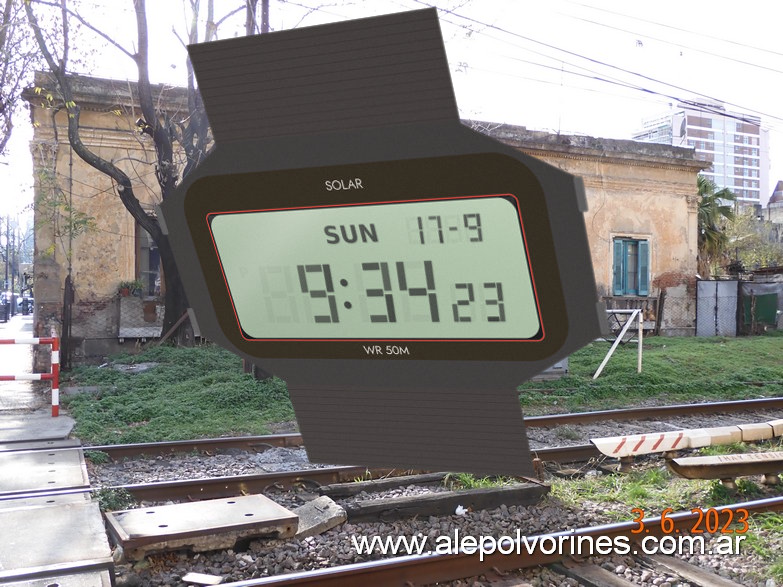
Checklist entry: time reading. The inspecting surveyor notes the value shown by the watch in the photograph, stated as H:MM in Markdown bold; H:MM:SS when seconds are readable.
**9:34:23**
